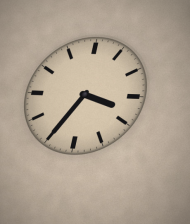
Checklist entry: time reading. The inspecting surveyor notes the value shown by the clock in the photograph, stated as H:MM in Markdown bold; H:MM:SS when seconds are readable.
**3:35**
